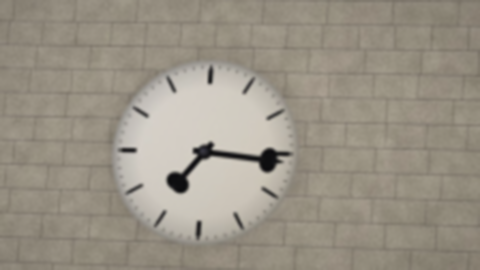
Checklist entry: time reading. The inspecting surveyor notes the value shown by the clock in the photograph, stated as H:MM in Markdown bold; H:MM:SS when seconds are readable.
**7:16**
